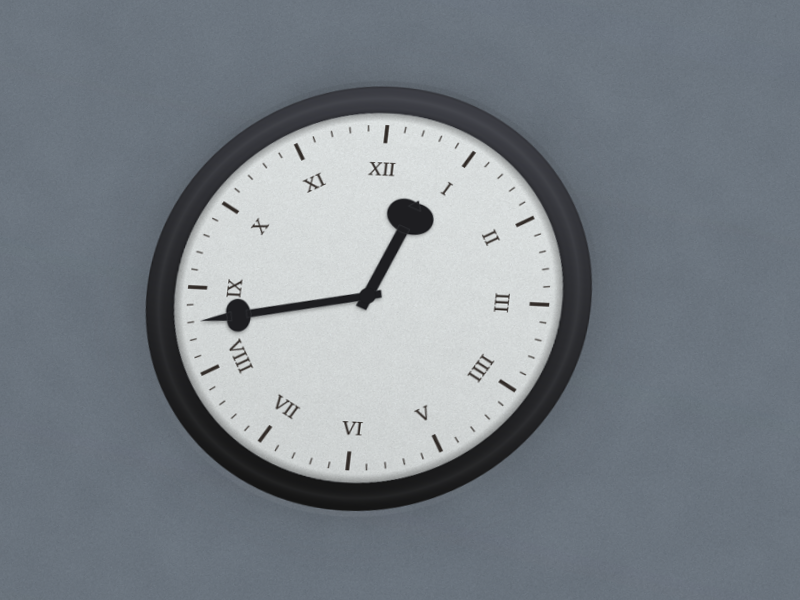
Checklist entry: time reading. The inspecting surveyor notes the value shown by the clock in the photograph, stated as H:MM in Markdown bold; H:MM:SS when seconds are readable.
**12:43**
